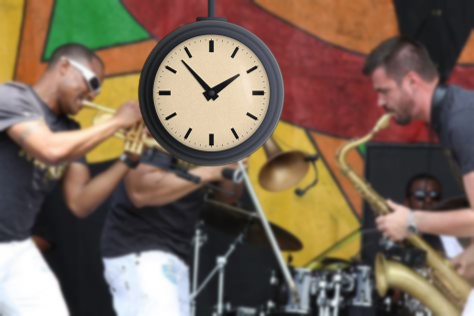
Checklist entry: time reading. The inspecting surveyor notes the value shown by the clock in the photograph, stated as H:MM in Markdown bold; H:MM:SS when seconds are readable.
**1:53**
